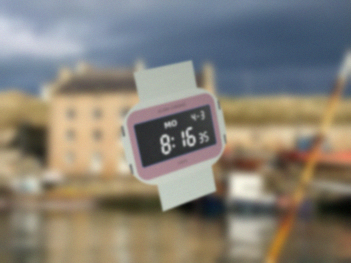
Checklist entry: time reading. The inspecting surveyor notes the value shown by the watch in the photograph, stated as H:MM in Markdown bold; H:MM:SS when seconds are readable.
**8:16**
